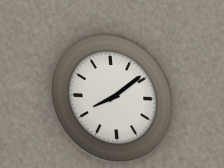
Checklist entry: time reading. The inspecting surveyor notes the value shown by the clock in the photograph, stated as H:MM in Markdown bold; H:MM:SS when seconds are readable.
**8:09**
